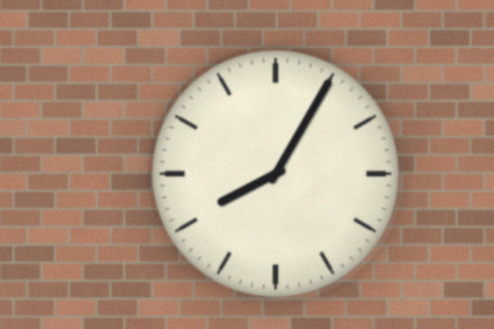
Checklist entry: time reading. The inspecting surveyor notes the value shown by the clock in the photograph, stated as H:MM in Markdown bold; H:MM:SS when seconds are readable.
**8:05**
